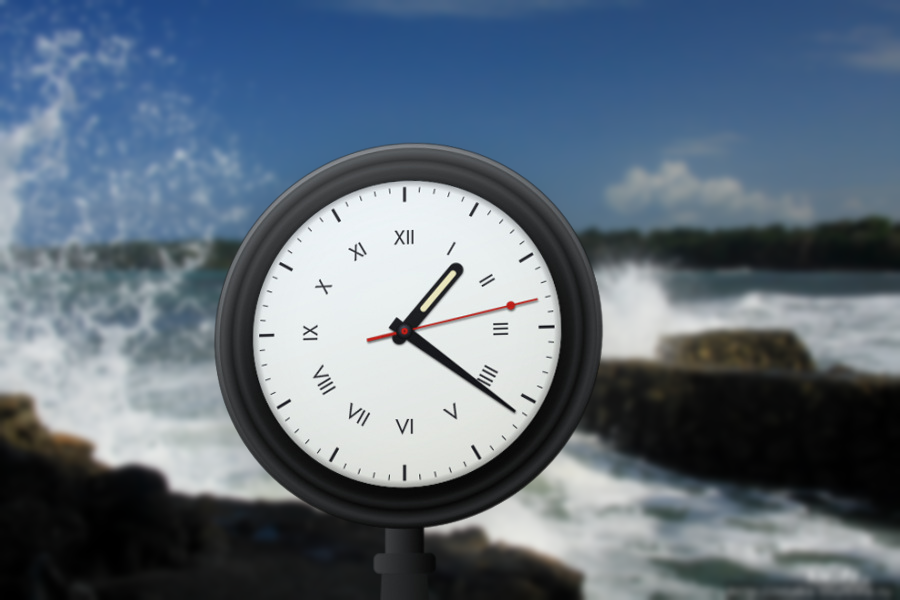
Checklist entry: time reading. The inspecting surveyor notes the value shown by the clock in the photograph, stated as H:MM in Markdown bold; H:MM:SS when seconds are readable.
**1:21:13**
